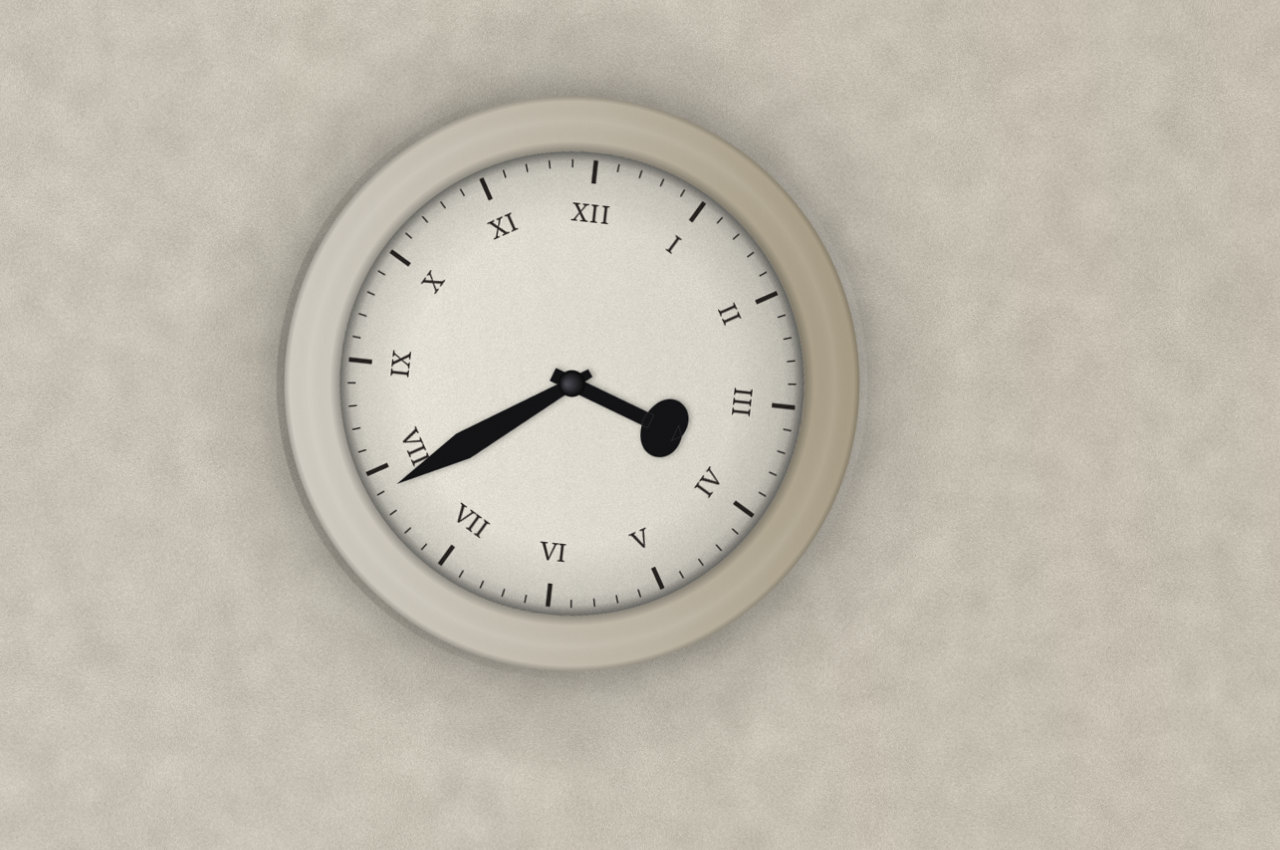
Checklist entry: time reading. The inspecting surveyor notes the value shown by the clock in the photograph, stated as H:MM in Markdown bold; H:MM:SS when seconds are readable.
**3:39**
